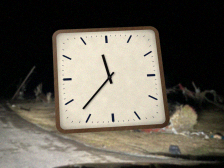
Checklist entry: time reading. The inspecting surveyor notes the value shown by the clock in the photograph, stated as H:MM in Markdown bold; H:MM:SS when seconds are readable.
**11:37**
